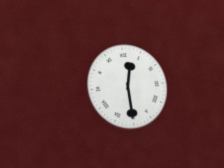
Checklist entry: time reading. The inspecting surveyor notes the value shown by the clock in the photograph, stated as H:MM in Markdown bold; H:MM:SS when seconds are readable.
**12:30**
